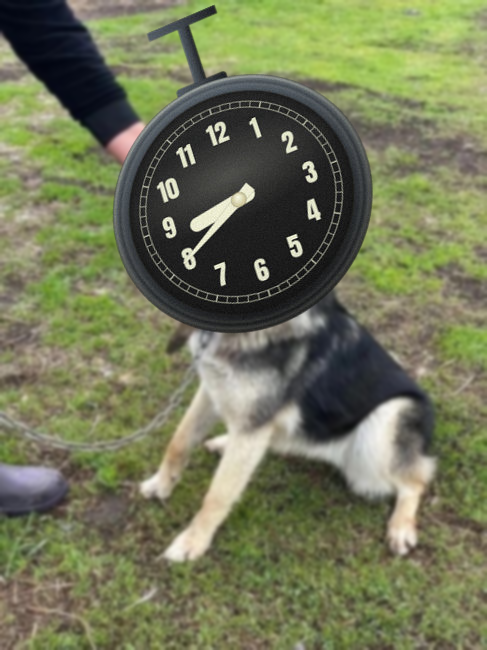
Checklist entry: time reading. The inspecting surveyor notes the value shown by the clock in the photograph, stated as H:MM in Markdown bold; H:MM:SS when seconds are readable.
**8:40**
